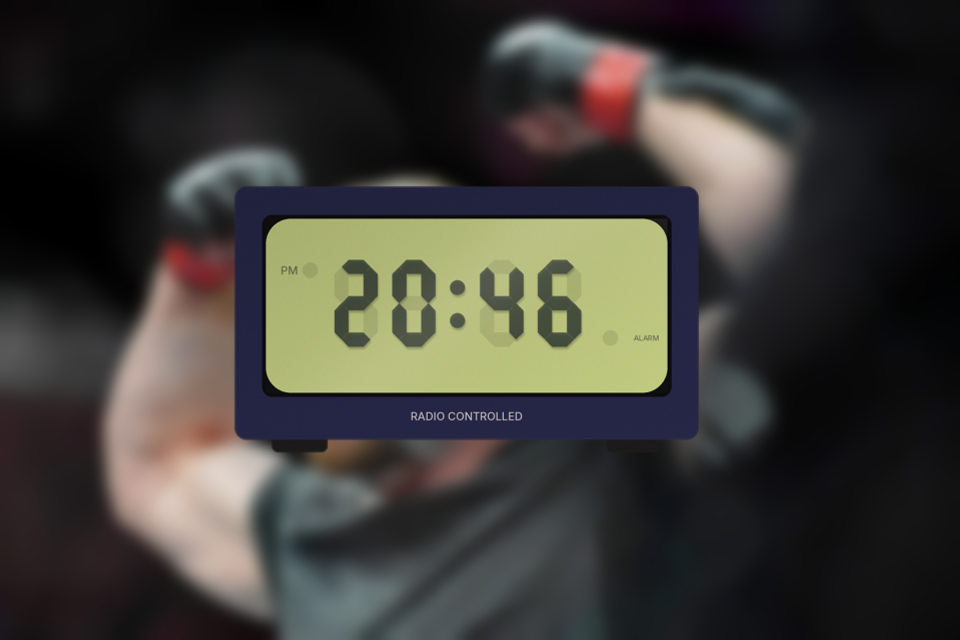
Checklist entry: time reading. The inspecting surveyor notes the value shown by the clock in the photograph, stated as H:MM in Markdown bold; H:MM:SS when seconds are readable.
**20:46**
